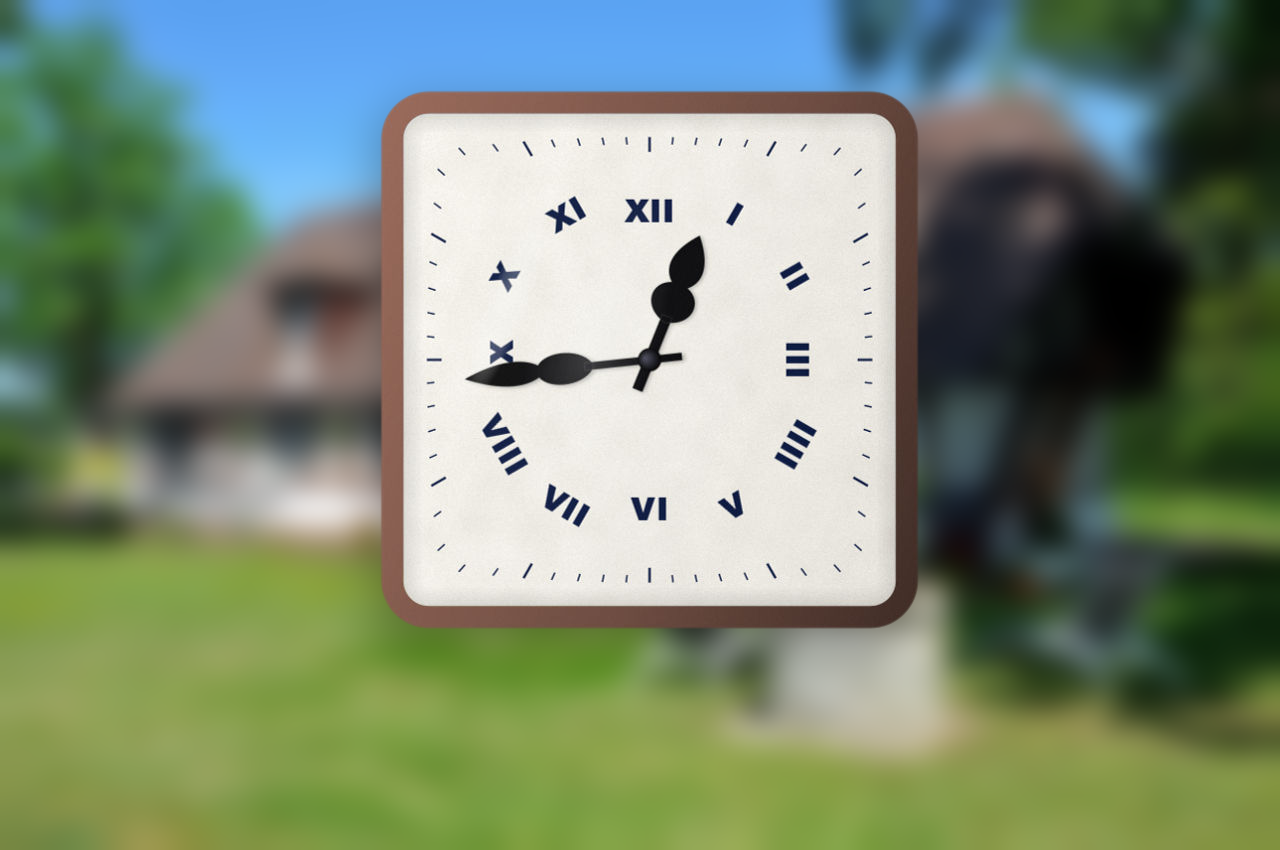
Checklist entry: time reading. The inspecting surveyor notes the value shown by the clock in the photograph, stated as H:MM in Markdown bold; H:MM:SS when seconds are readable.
**12:44**
